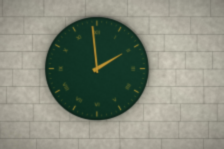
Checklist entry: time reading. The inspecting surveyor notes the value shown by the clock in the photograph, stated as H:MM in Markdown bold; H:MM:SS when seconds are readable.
**1:59**
